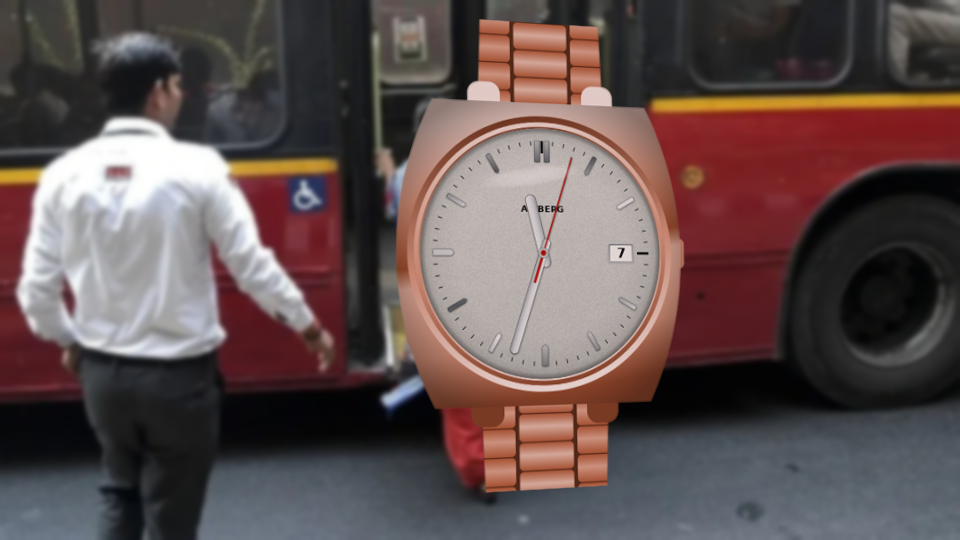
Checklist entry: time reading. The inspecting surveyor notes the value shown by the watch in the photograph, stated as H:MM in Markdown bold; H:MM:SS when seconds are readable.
**11:33:03**
